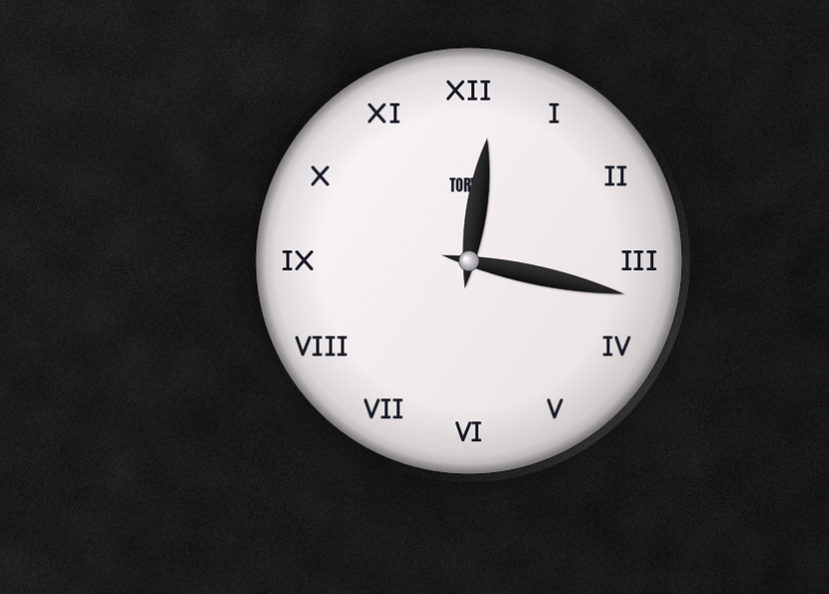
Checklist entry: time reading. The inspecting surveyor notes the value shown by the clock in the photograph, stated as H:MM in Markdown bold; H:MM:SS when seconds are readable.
**12:17**
